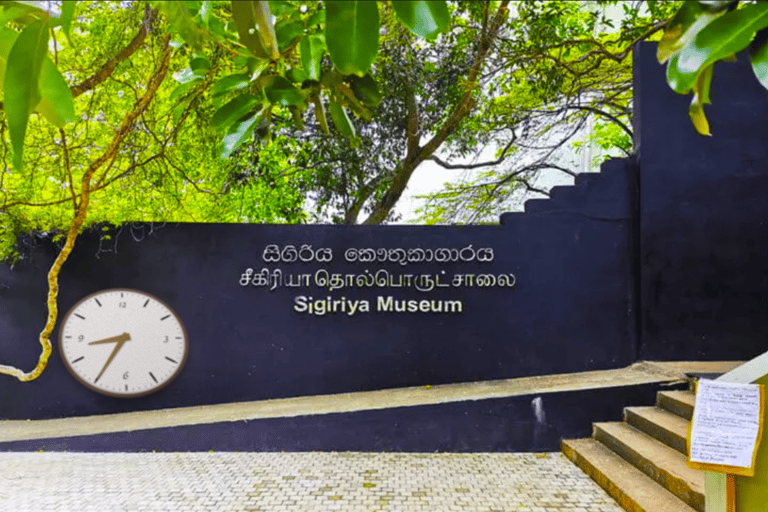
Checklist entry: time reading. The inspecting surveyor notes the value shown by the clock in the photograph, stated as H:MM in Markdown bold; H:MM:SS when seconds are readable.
**8:35**
